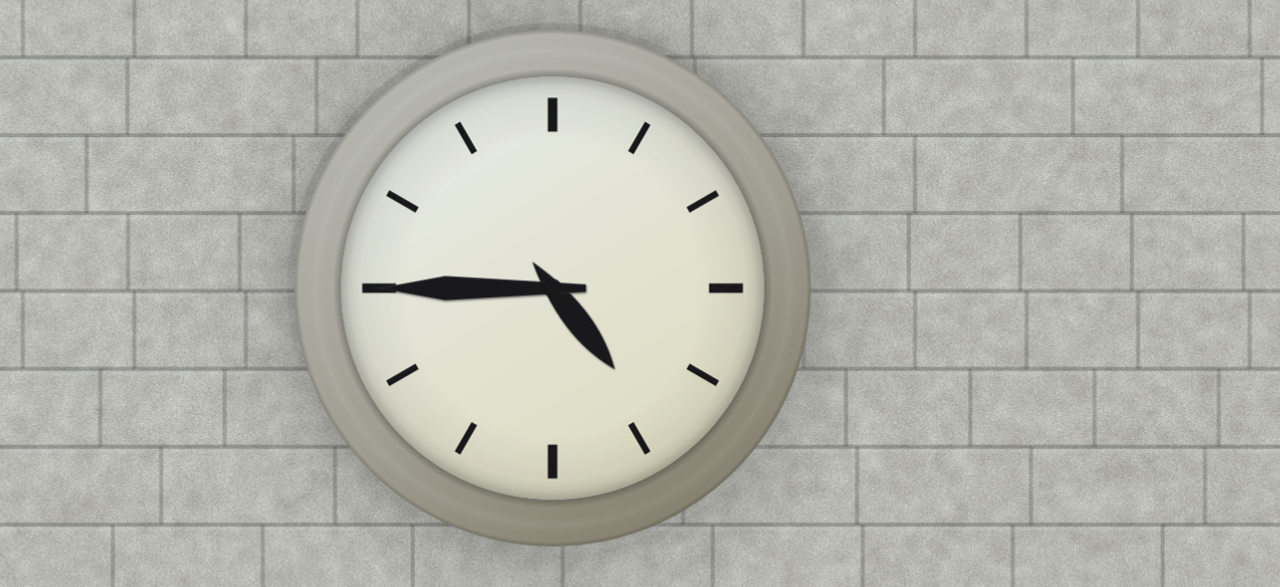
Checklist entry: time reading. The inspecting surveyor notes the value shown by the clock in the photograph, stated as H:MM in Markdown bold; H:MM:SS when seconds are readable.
**4:45**
